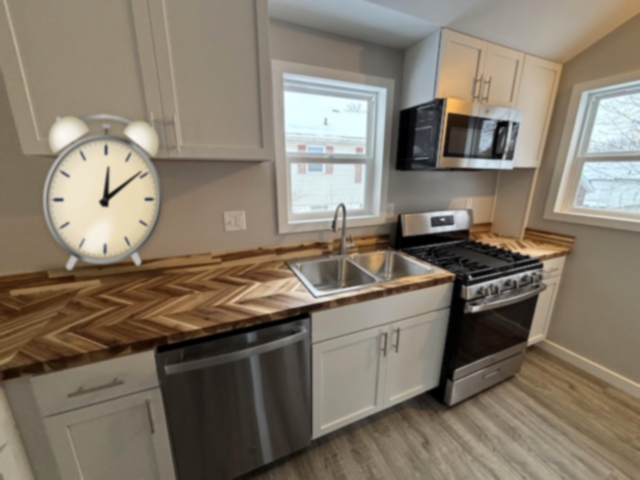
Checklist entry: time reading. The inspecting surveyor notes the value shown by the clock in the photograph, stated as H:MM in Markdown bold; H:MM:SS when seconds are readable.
**12:09**
